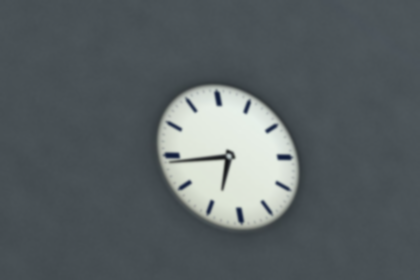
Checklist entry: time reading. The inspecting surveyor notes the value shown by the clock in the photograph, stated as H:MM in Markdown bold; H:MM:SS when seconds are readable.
**6:44**
